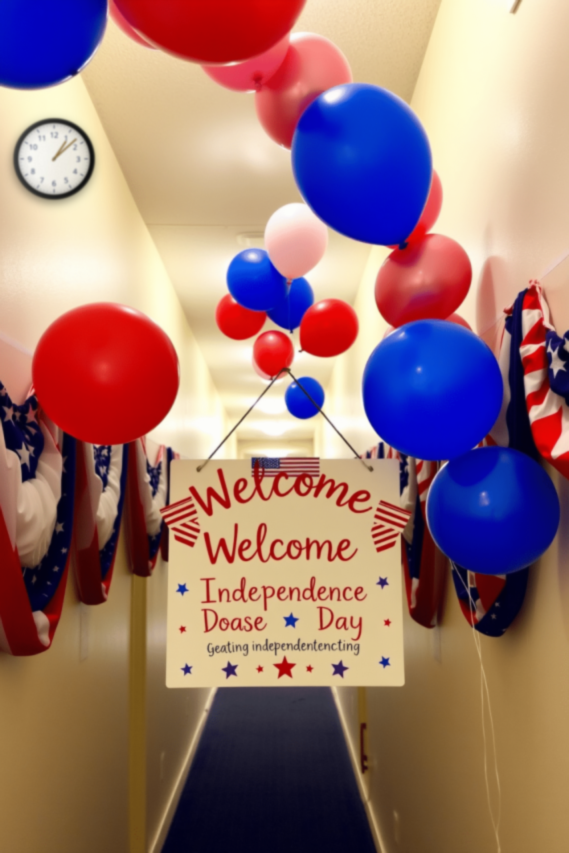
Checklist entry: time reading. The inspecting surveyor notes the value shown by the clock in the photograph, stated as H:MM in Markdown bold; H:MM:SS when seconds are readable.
**1:08**
